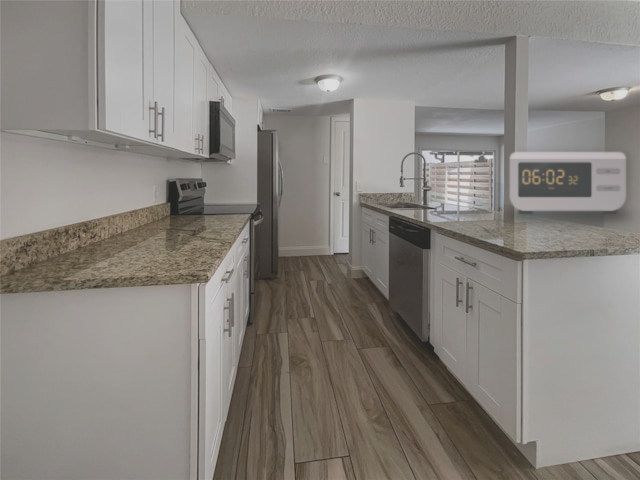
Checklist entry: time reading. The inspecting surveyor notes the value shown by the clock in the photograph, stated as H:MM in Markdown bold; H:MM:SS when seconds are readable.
**6:02**
